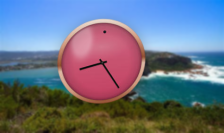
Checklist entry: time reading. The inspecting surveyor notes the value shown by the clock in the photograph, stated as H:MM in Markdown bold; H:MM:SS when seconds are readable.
**8:24**
